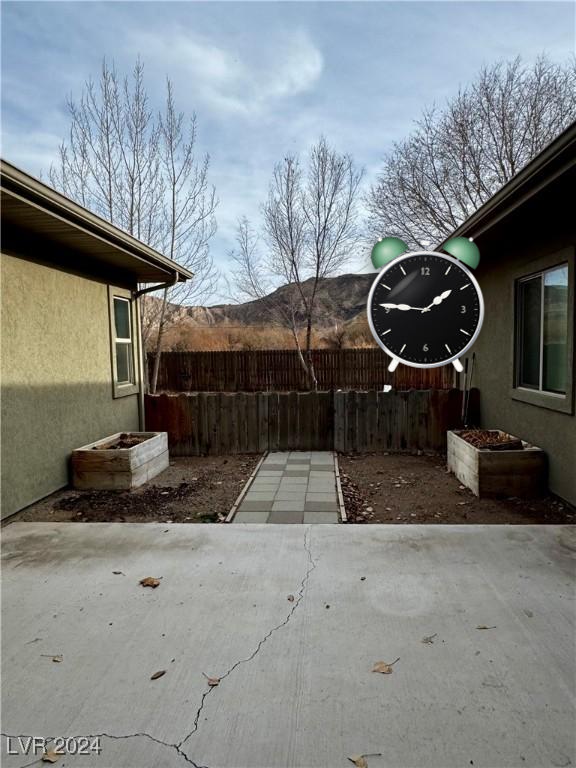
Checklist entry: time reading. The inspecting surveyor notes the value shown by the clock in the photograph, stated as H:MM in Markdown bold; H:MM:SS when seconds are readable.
**1:46**
